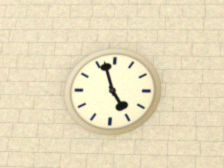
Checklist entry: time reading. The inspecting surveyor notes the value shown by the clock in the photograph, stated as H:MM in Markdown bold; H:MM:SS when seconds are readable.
**4:57**
